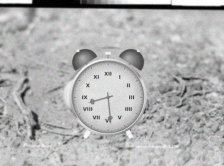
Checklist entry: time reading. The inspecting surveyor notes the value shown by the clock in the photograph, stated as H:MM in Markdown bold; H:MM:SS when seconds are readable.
**8:29**
